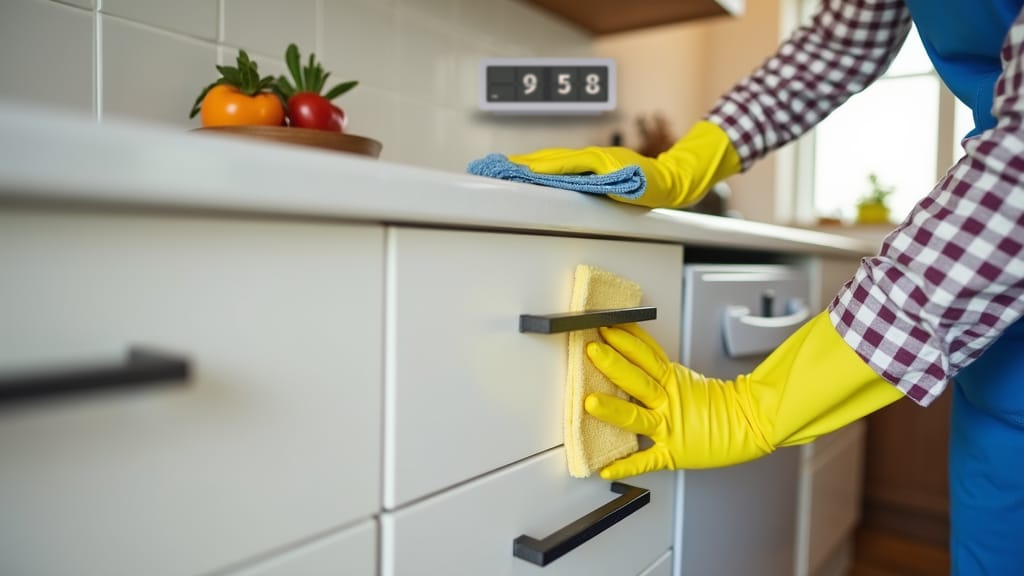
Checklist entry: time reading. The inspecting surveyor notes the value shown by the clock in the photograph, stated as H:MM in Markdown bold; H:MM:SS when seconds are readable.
**9:58**
